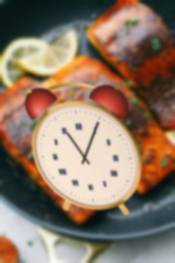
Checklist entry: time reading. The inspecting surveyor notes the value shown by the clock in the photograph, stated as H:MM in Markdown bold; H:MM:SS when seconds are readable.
**11:05**
